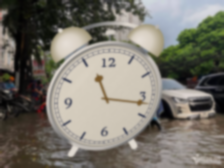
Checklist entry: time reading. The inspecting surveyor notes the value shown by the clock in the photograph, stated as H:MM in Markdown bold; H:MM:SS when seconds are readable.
**11:17**
